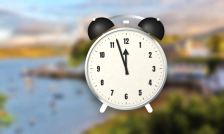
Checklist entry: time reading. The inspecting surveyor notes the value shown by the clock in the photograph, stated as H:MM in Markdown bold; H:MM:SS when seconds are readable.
**11:57**
